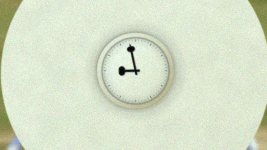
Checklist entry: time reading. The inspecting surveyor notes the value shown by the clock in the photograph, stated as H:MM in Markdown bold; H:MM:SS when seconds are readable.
**8:58**
